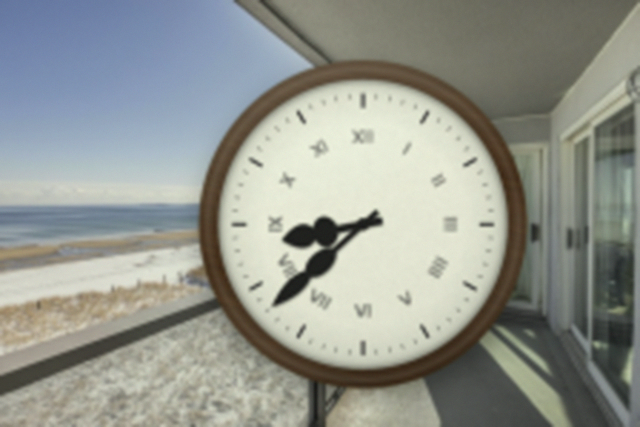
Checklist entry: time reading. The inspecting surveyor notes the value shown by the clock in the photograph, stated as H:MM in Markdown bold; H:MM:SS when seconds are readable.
**8:38**
